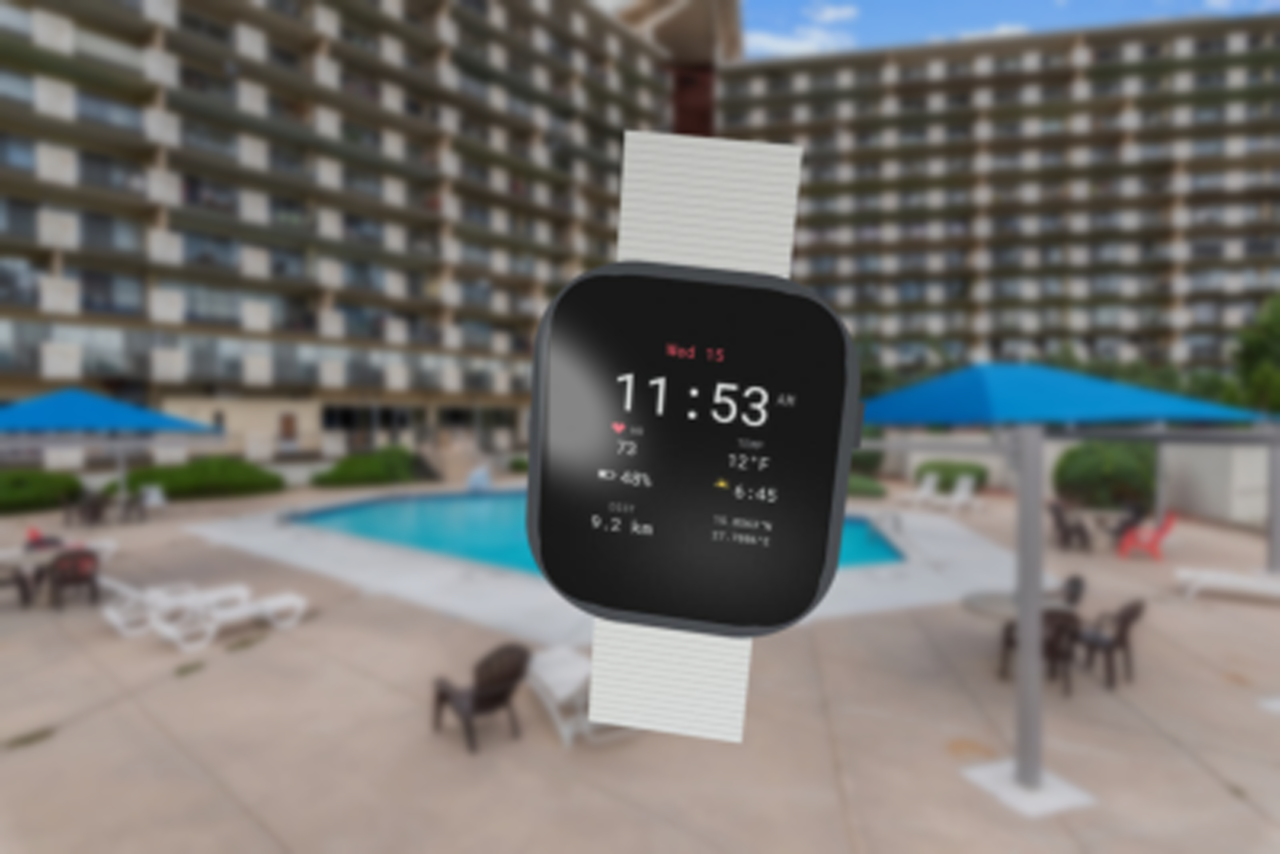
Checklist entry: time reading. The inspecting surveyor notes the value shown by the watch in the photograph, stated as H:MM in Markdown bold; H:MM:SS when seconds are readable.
**11:53**
